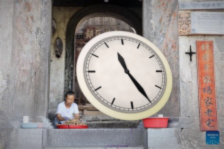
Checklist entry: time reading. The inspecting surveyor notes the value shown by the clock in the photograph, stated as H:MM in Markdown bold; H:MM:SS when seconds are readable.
**11:25**
